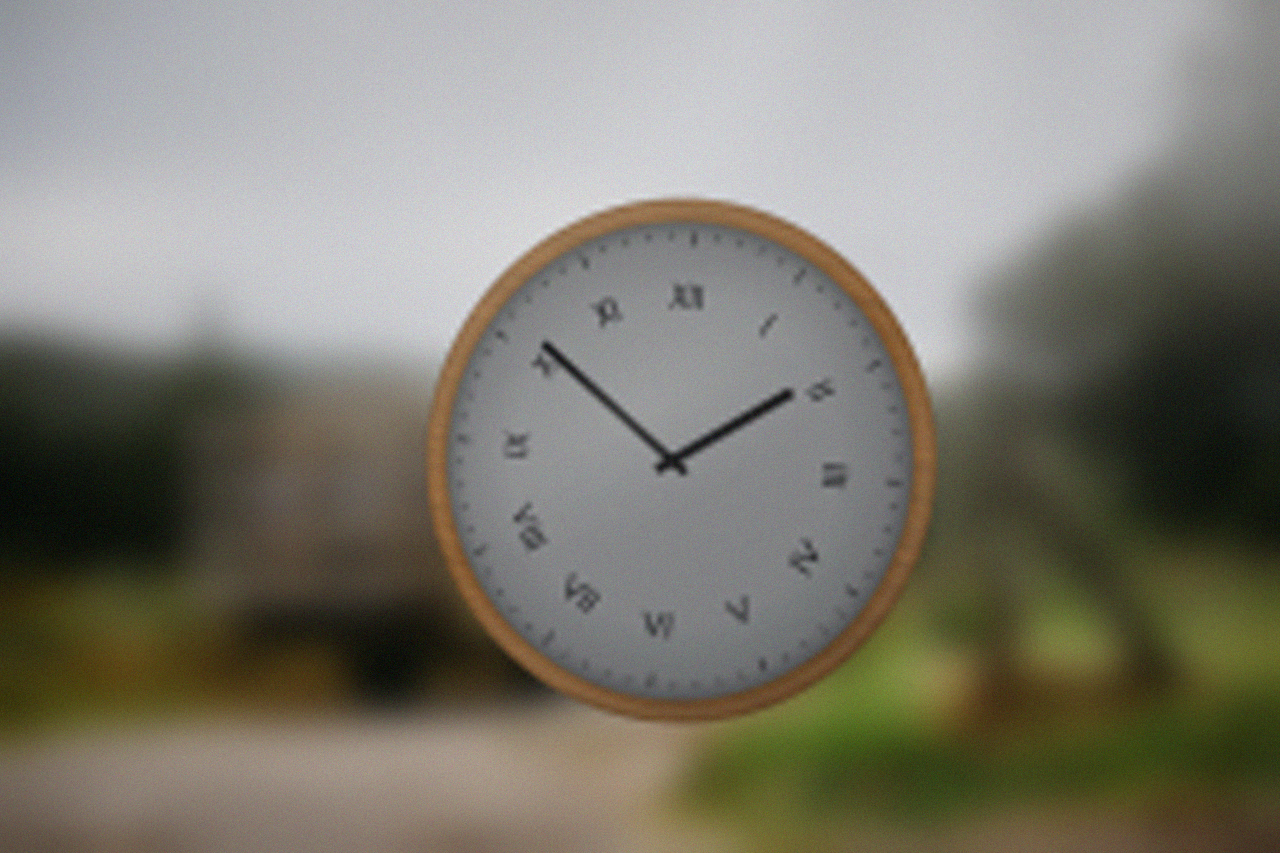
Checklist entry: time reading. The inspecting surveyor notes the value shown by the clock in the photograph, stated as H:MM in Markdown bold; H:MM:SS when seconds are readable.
**1:51**
